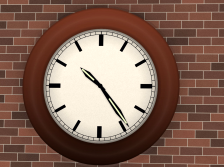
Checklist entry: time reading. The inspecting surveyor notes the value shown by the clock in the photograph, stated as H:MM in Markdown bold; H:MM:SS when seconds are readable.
**10:24**
